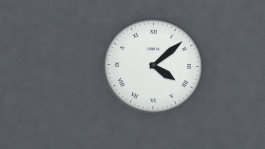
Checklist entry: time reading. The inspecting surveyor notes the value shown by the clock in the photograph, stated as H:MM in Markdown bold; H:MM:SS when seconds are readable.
**4:08**
